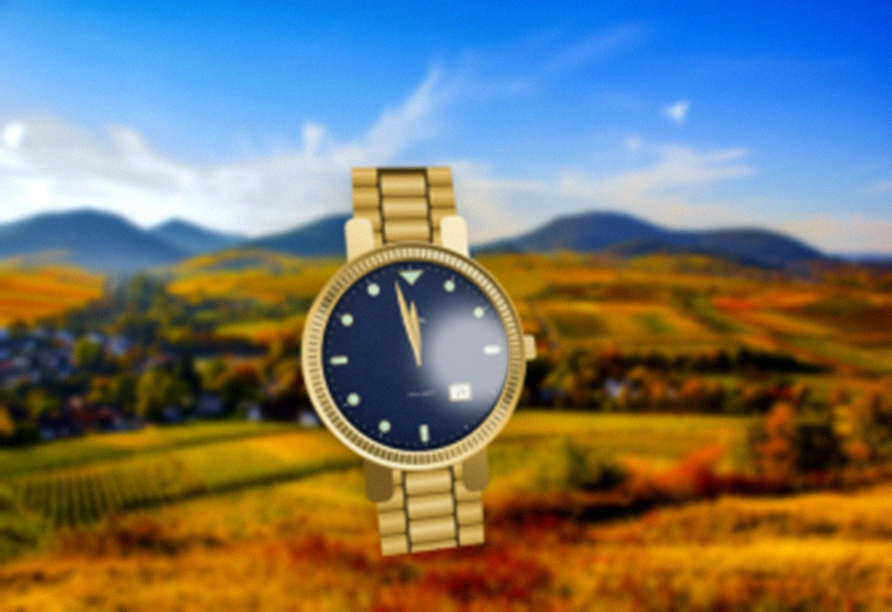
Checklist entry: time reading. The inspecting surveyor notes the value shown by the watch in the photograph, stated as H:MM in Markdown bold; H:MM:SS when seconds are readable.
**11:58**
